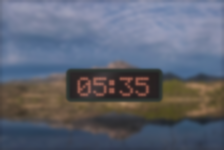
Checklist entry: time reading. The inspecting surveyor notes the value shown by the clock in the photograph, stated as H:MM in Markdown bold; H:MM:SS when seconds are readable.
**5:35**
